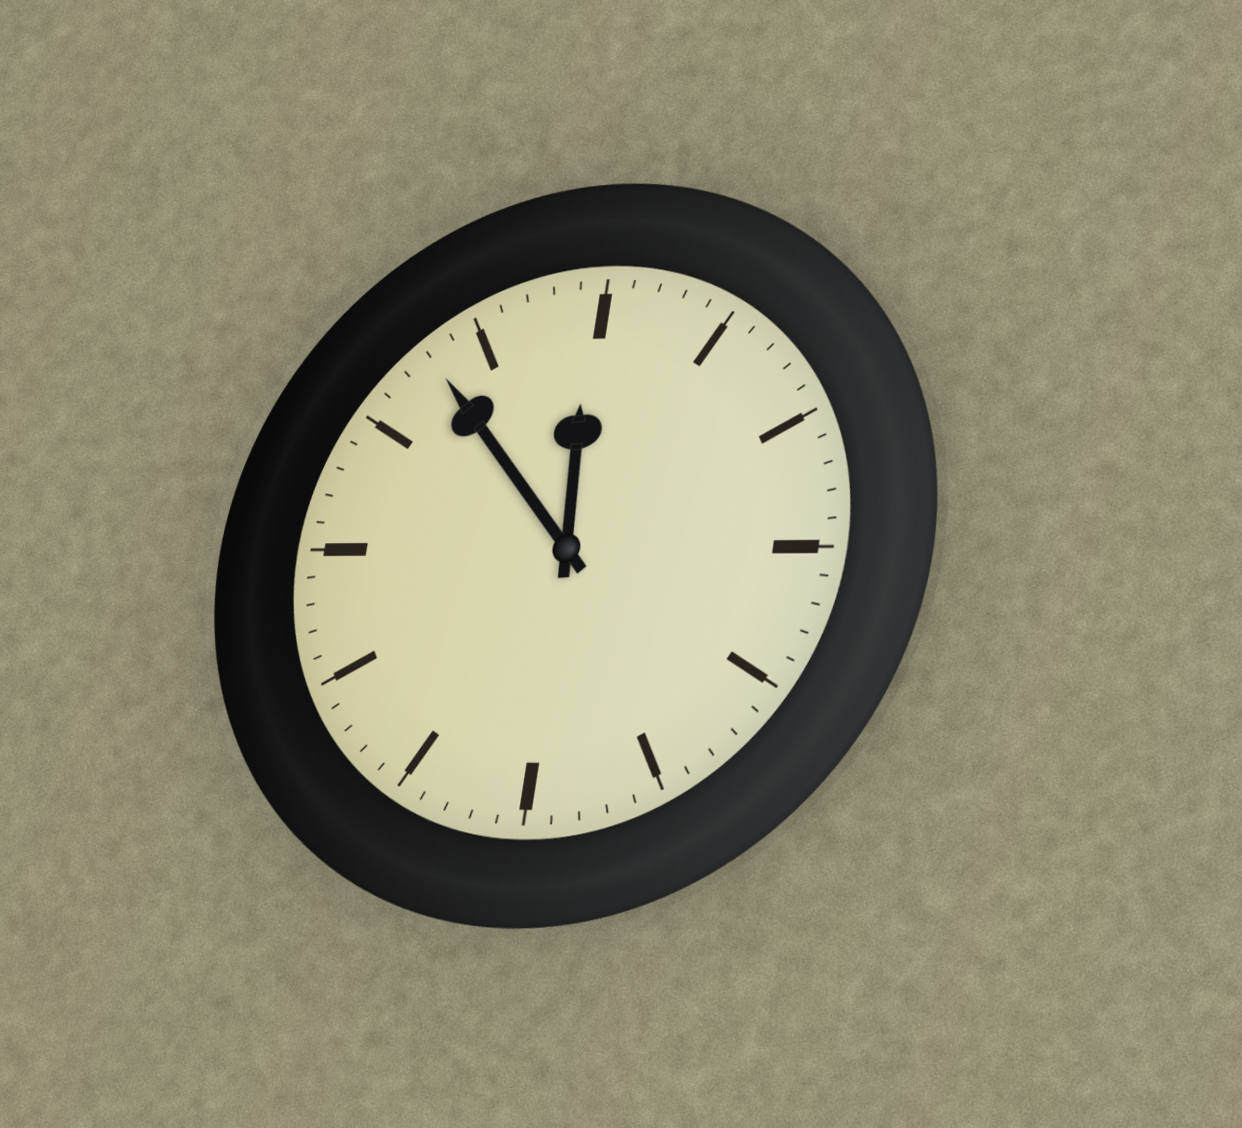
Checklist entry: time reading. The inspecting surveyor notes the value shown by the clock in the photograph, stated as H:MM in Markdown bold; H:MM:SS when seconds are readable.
**11:53**
